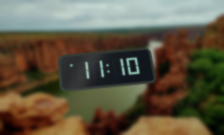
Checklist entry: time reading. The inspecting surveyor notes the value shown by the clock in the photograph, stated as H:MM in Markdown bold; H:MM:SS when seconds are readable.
**11:10**
